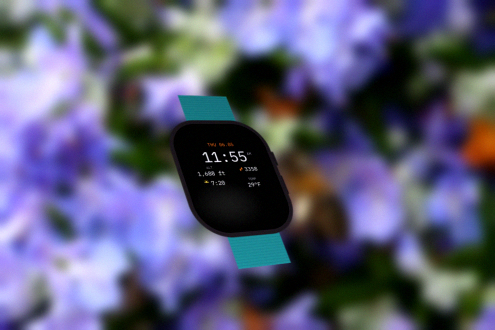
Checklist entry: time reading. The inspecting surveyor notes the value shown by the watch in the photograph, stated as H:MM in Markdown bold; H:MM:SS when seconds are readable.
**11:55**
